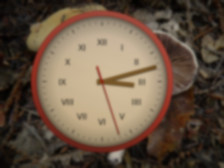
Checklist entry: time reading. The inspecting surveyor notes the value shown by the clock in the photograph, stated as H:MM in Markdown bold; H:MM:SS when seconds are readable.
**3:12:27**
